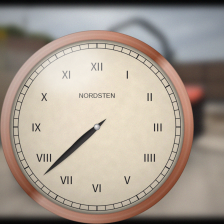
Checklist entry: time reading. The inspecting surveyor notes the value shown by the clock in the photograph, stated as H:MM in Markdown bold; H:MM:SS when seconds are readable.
**7:38**
